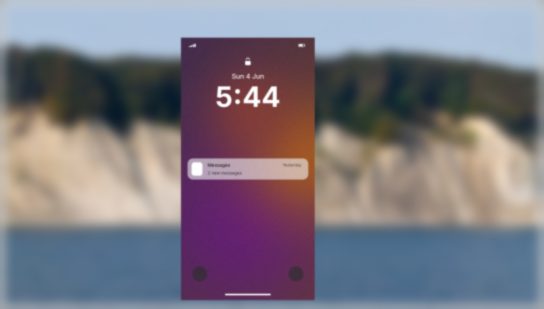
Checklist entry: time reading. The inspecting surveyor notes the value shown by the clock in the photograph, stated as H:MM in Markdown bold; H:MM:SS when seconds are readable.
**5:44**
